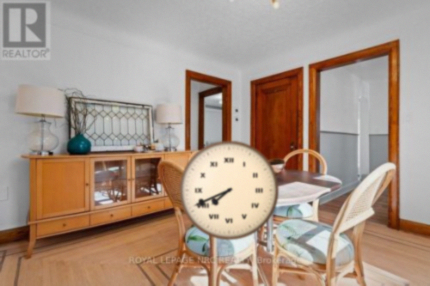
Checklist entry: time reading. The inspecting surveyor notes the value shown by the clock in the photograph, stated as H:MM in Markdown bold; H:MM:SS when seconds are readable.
**7:41**
